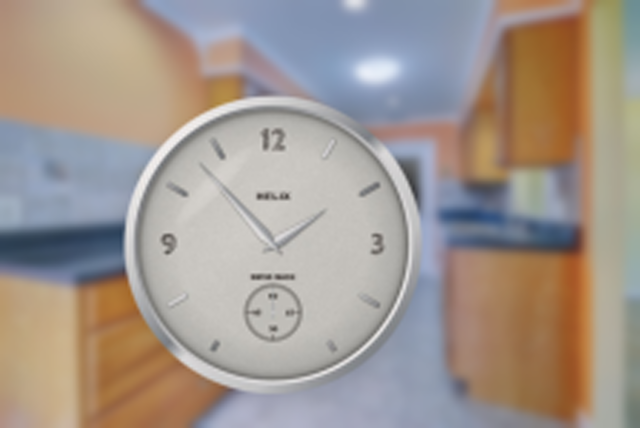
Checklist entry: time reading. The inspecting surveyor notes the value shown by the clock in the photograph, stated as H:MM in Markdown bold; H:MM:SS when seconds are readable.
**1:53**
